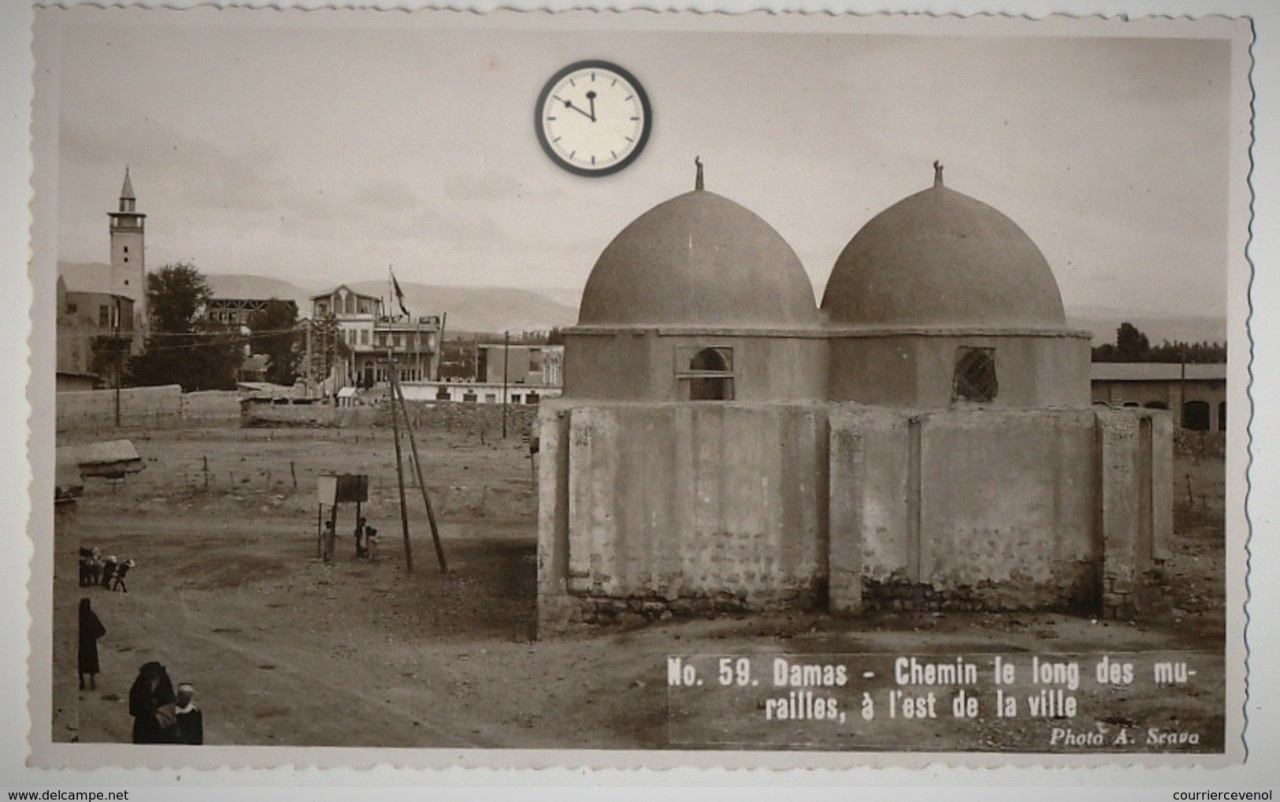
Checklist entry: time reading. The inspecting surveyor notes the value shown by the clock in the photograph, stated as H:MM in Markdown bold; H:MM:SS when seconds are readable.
**11:50**
